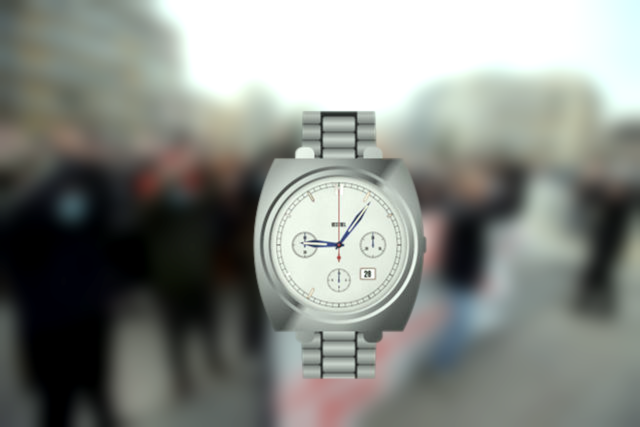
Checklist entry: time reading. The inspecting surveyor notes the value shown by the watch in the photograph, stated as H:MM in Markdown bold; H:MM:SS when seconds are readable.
**9:06**
